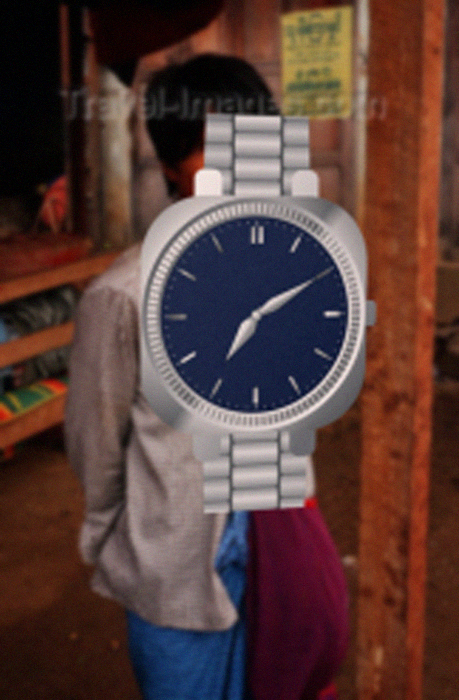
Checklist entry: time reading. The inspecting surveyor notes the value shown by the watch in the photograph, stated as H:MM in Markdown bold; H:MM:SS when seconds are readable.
**7:10**
